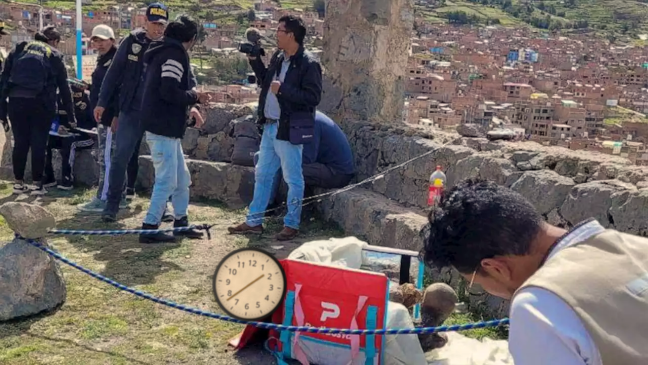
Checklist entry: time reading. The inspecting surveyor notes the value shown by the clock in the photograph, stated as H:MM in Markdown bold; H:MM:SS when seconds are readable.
**1:38**
